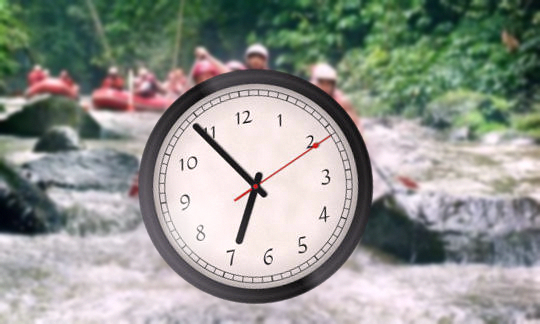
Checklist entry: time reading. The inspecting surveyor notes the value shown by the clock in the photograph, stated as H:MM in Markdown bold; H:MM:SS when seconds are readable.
**6:54:11**
